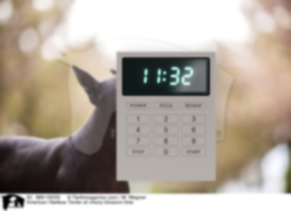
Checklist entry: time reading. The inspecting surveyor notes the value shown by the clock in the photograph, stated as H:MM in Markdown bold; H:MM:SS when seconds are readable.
**11:32**
